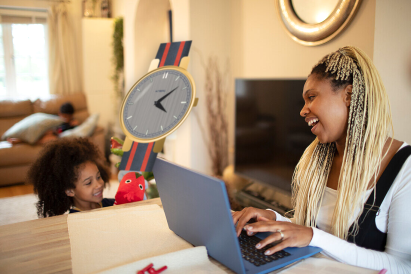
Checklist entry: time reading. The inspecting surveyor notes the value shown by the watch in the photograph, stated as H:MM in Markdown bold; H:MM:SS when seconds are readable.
**4:08**
